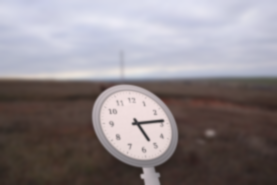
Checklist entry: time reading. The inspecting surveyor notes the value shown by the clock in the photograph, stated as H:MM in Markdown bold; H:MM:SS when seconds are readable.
**5:14**
